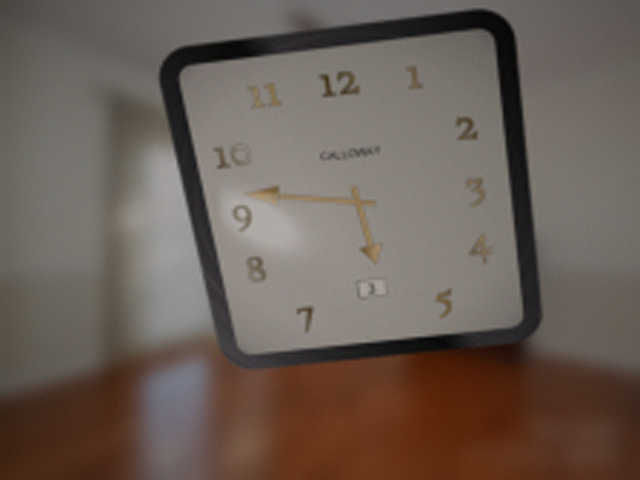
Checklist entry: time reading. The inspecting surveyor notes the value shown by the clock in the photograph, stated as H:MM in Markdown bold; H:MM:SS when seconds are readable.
**5:47**
